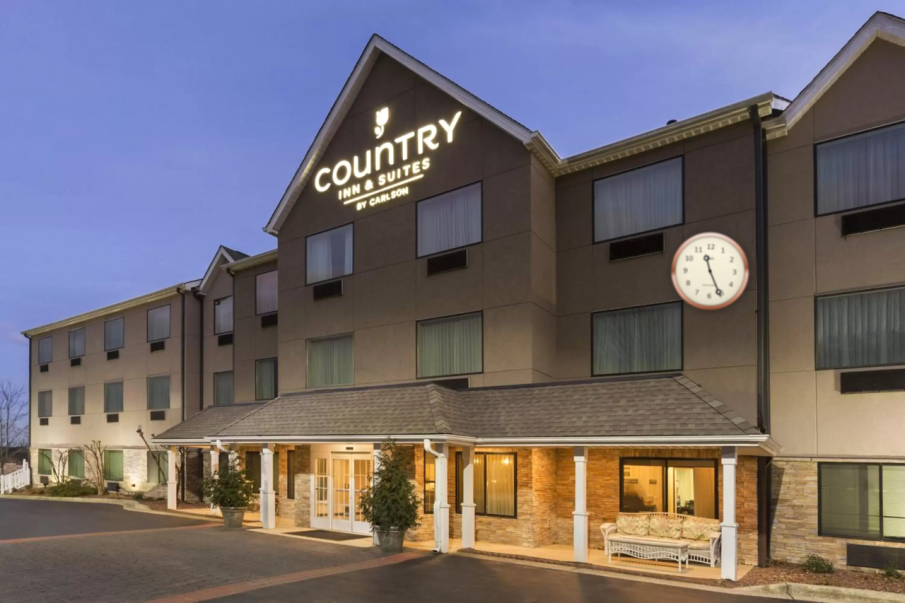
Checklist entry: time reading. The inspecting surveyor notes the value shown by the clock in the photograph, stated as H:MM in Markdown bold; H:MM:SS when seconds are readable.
**11:26**
